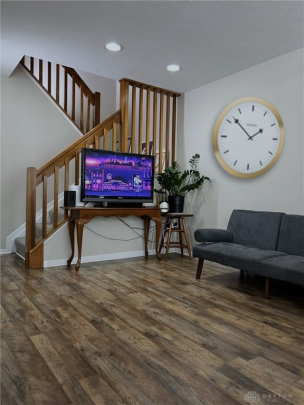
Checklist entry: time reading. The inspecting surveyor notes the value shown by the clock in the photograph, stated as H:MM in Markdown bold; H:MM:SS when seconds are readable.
**1:52**
